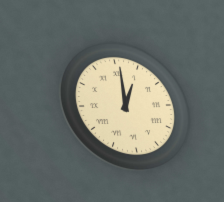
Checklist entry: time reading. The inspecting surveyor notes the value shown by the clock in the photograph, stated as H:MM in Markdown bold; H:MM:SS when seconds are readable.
**1:01**
